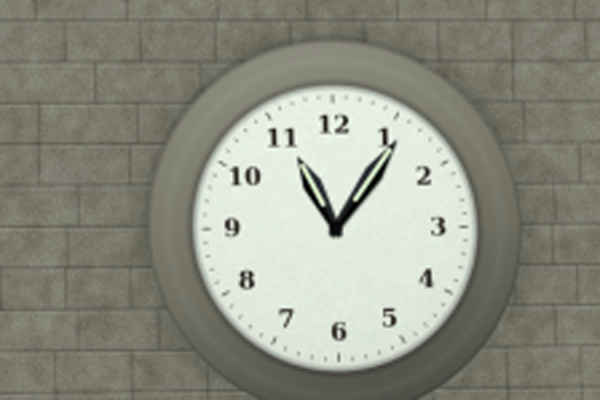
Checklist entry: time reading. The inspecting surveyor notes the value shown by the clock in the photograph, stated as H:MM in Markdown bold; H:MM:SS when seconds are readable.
**11:06**
